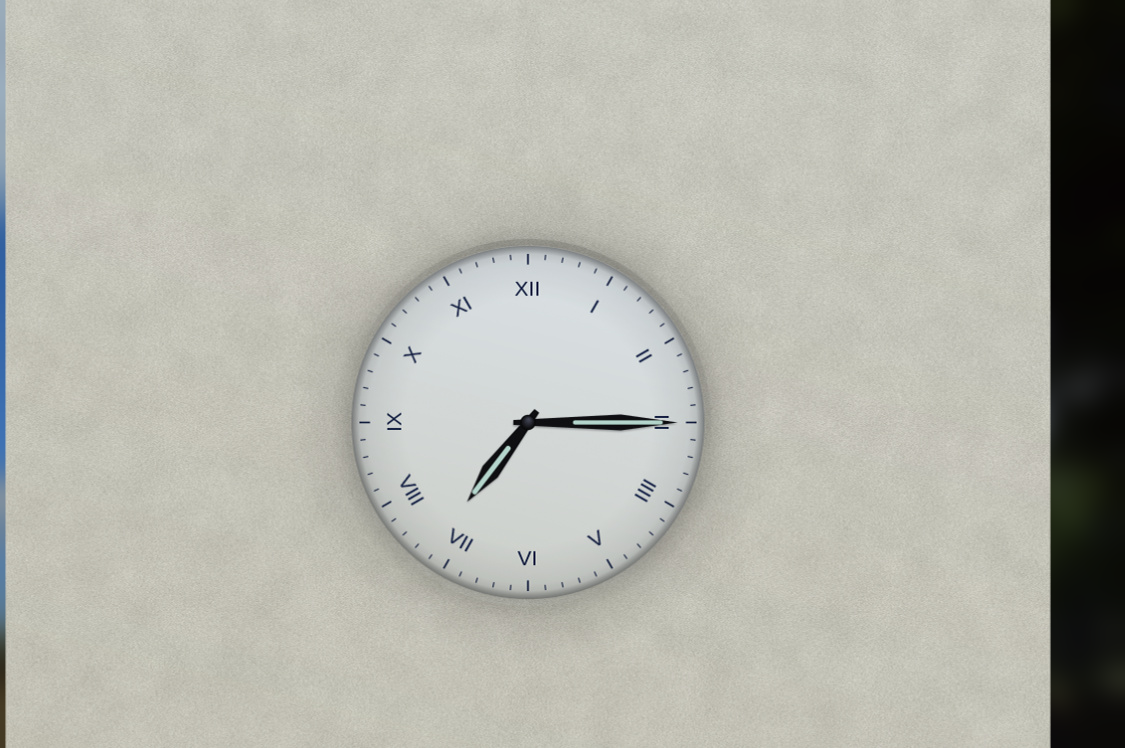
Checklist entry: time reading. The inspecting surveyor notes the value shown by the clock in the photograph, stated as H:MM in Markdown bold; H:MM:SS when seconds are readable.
**7:15**
